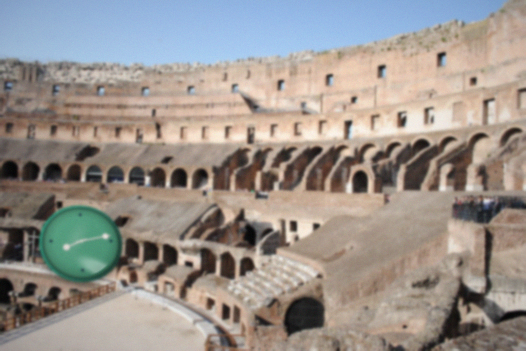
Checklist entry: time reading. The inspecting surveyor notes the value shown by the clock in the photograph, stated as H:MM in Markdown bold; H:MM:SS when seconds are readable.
**8:13**
